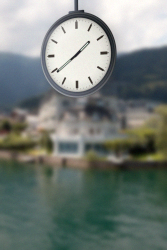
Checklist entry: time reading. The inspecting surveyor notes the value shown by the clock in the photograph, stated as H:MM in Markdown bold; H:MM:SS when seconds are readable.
**1:39**
